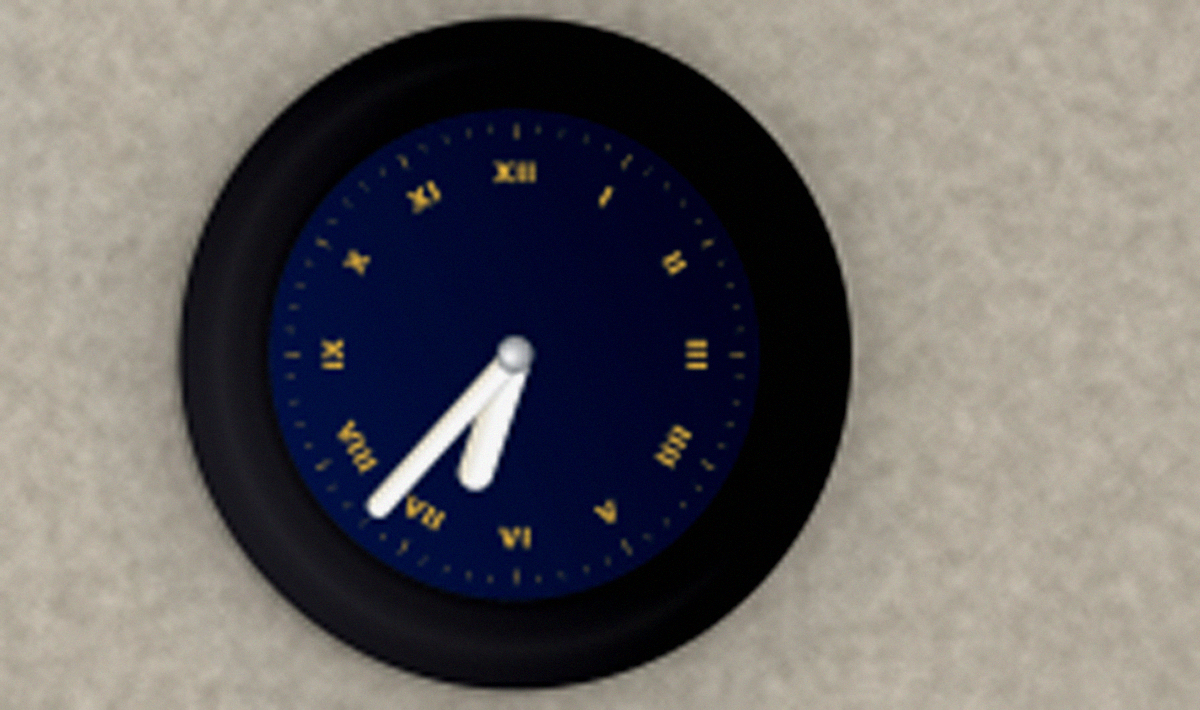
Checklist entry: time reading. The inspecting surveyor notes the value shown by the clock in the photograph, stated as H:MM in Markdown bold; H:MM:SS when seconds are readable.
**6:37**
